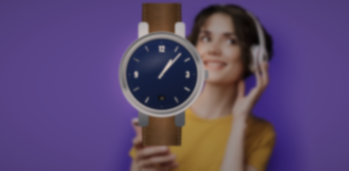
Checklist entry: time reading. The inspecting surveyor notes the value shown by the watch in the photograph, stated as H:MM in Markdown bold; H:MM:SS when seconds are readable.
**1:07**
